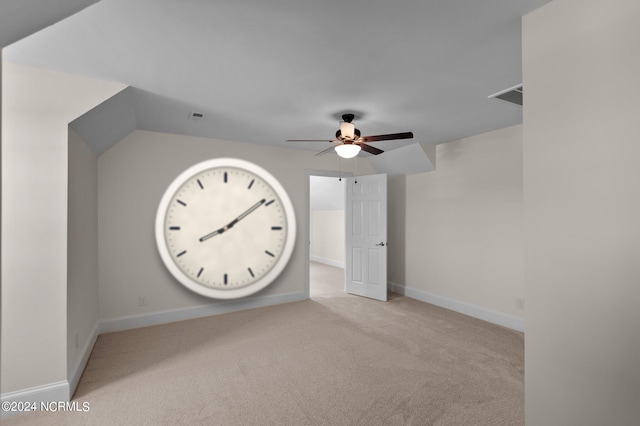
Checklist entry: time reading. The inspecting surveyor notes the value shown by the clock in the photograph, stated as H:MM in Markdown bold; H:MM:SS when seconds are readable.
**8:09**
